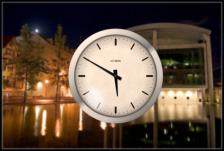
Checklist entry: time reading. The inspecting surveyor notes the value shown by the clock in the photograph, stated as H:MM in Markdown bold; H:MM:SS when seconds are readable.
**5:50**
